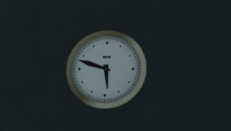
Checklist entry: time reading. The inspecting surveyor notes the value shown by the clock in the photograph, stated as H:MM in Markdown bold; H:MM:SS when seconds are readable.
**5:48**
